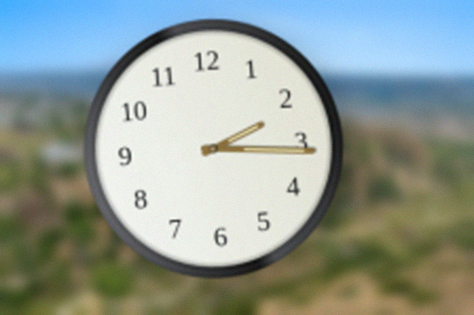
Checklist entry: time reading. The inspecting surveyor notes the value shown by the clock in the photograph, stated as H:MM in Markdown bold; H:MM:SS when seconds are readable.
**2:16**
